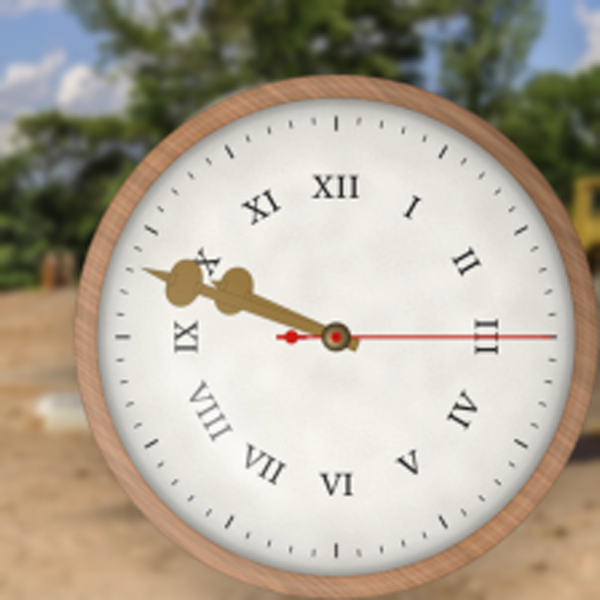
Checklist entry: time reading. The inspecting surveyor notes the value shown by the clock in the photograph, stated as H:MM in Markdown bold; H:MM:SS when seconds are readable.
**9:48:15**
